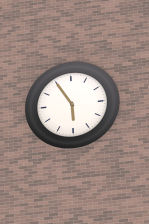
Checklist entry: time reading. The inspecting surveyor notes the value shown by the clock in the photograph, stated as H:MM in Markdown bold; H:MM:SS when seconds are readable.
**5:55**
